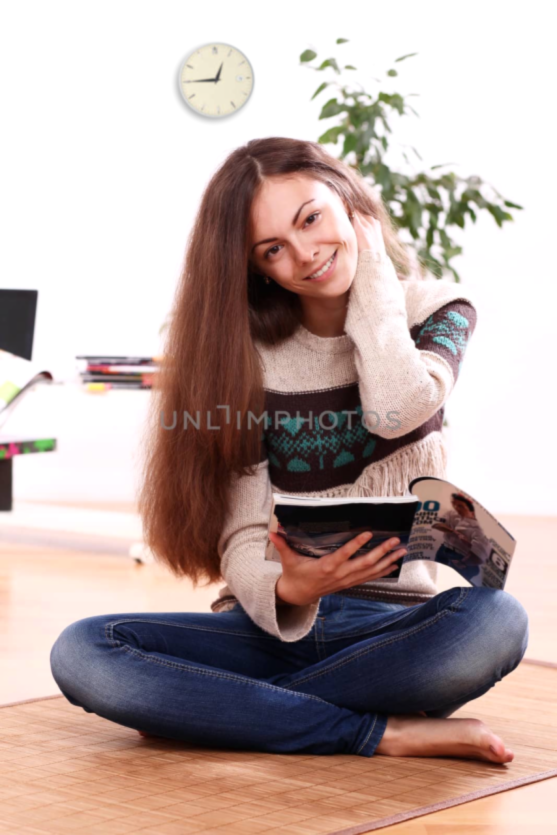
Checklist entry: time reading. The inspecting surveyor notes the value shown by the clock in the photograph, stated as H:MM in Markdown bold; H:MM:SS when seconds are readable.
**12:45**
